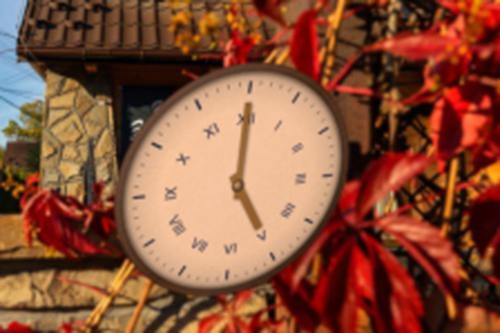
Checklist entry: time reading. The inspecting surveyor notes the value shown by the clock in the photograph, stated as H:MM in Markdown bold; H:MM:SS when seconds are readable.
**5:00**
